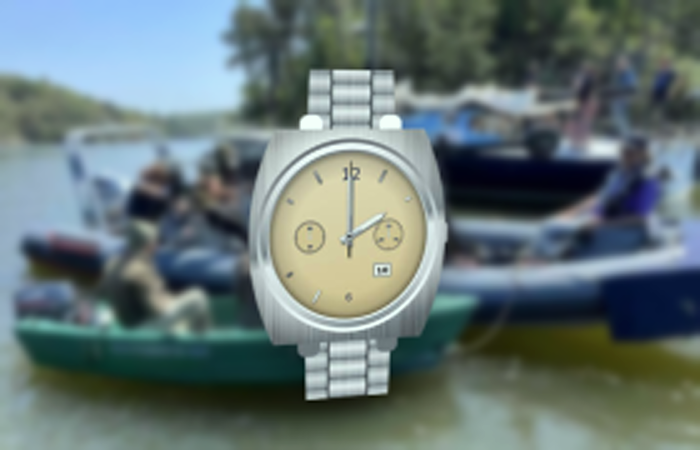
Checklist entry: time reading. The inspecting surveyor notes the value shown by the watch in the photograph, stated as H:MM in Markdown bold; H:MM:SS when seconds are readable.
**2:00**
